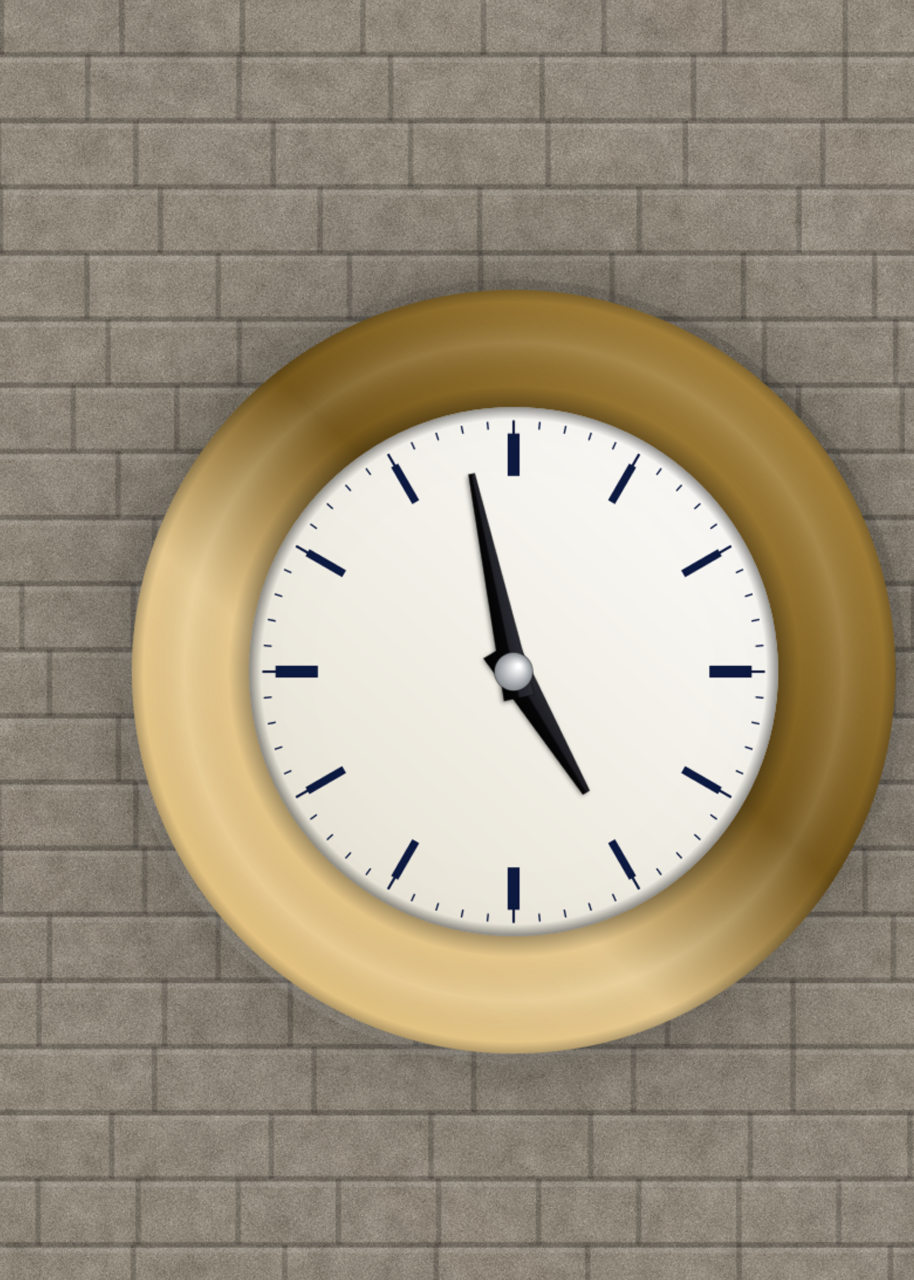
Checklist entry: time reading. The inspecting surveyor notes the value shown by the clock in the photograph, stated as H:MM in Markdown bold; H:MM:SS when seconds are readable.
**4:58**
